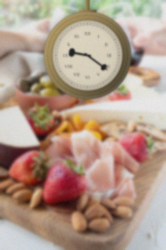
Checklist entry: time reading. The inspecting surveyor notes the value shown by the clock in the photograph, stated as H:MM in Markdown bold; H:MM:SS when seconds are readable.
**9:21**
